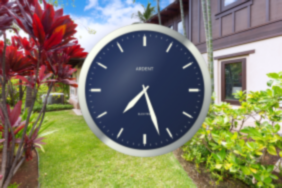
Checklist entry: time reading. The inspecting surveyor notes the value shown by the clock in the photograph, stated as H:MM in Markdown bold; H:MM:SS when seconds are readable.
**7:27**
